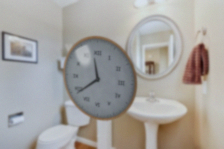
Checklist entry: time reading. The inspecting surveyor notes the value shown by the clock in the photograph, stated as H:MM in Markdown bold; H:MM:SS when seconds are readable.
**11:39**
